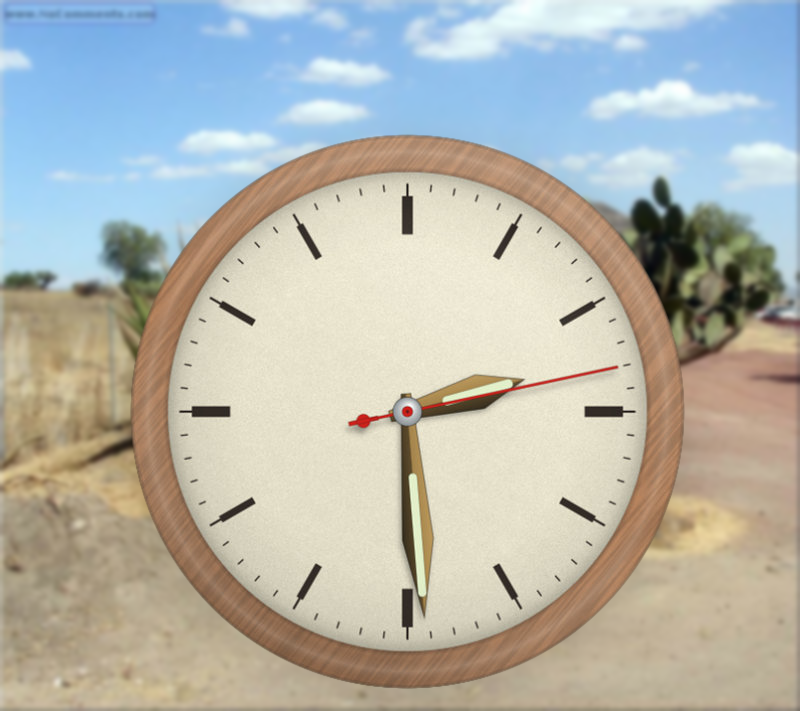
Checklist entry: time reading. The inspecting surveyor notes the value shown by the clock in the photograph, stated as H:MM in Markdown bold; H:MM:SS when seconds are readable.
**2:29:13**
